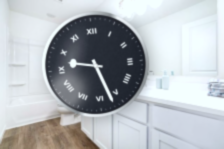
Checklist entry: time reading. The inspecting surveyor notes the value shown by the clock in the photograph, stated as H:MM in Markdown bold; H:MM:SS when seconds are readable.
**9:27**
